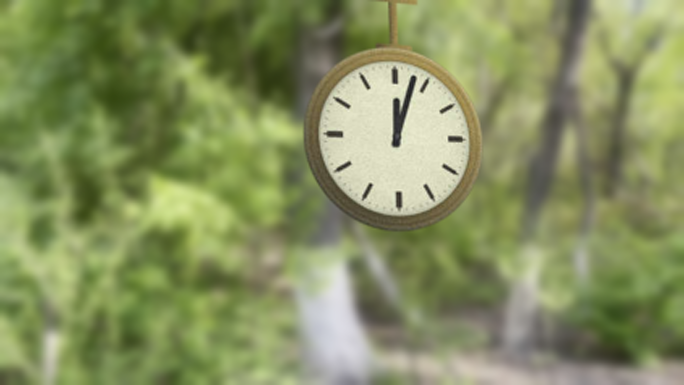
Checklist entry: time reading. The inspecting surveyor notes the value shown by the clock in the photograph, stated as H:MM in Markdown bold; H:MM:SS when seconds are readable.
**12:03**
